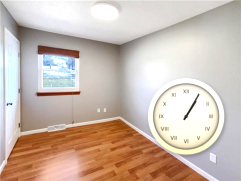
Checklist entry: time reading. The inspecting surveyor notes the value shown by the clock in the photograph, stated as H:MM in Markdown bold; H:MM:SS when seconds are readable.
**1:05**
